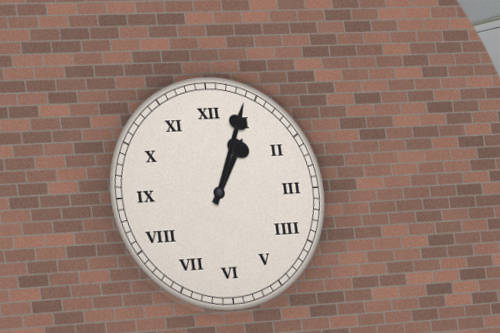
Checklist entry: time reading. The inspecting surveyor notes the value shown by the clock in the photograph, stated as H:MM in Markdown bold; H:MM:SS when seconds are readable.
**1:04**
